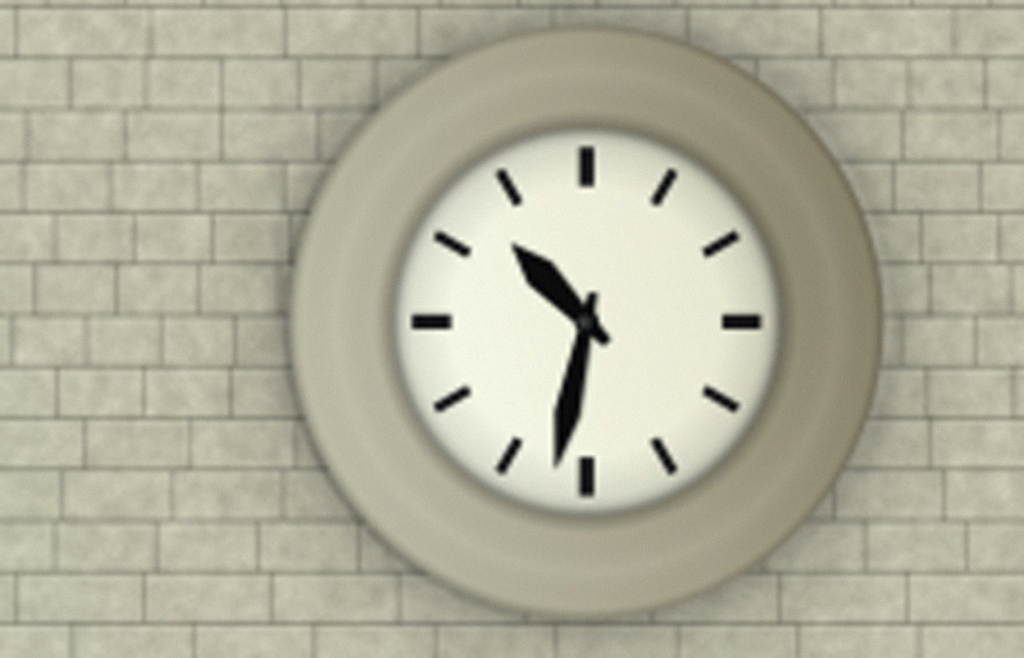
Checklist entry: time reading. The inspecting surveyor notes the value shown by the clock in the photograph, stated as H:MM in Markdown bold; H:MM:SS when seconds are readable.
**10:32**
